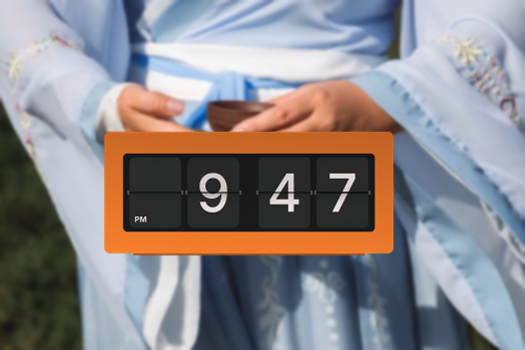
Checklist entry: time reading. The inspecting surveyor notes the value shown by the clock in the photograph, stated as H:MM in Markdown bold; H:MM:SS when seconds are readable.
**9:47**
